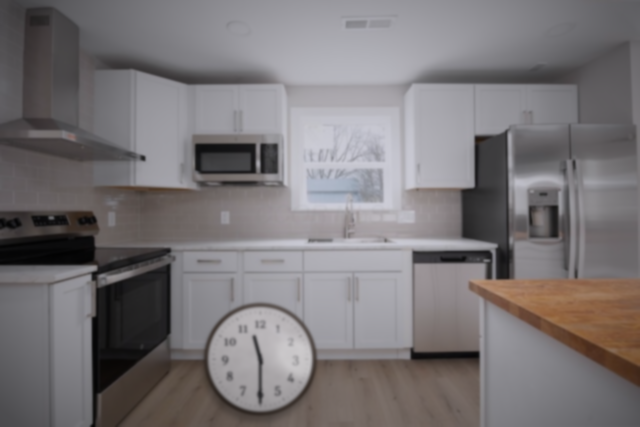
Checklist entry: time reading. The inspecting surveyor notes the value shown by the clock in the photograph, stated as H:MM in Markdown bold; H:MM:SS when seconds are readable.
**11:30**
